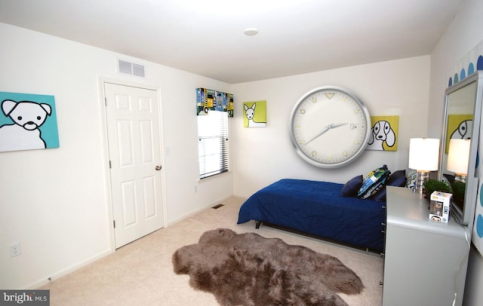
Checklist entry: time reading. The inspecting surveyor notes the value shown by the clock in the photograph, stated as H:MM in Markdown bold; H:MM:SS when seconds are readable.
**2:39**
